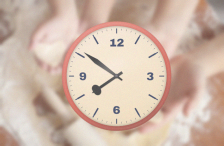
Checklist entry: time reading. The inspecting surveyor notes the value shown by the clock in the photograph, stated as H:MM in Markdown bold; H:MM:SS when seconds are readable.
**7:51**
